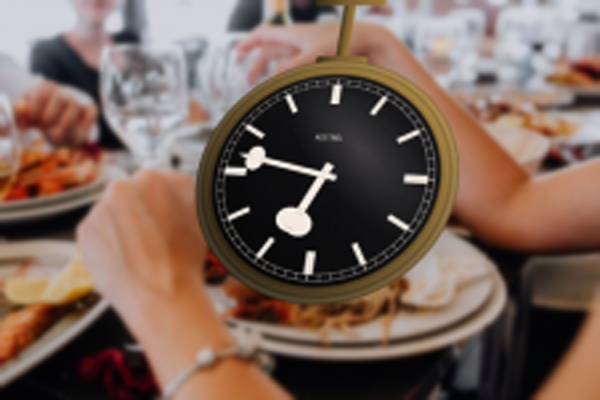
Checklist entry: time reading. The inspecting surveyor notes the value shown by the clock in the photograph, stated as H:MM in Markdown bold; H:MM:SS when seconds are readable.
**6:47**
